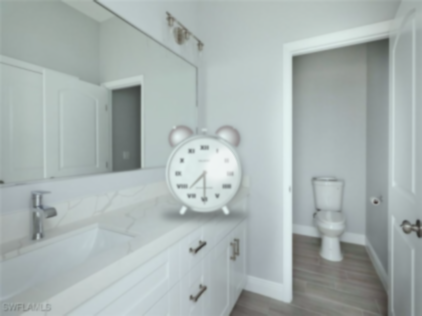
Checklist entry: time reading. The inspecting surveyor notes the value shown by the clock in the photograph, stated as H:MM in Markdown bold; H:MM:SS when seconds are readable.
**7:30**
